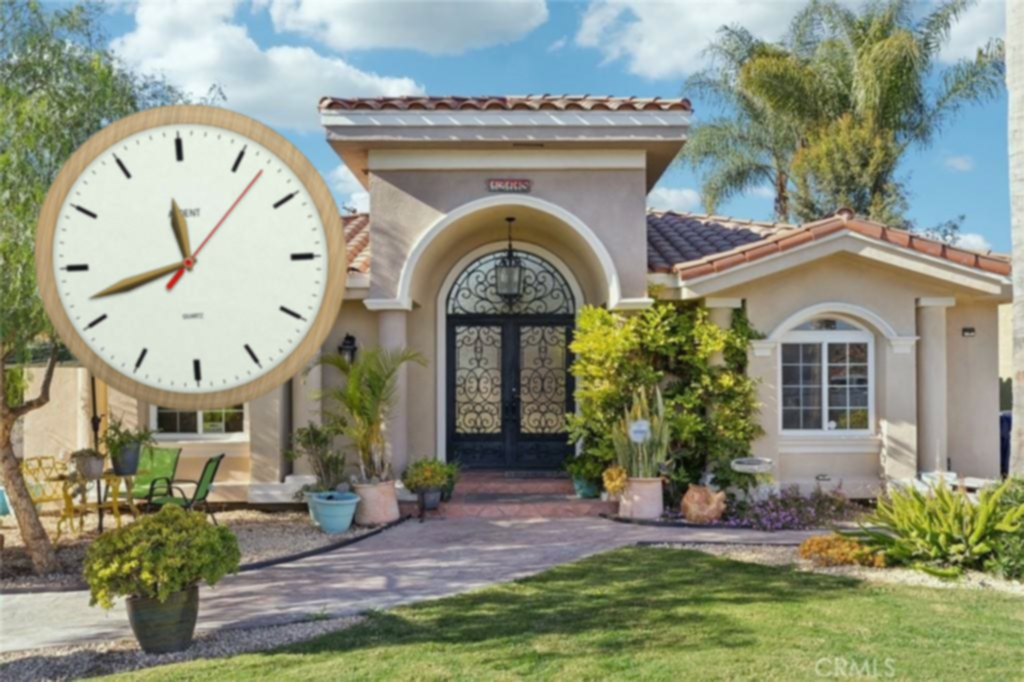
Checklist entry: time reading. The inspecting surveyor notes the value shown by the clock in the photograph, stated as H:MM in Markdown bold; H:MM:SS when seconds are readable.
**11:42:07**
